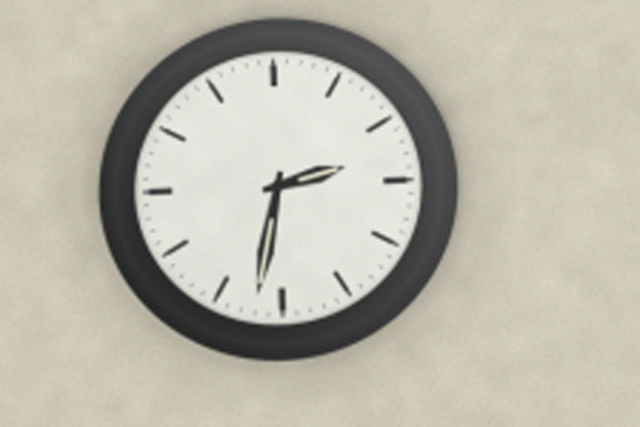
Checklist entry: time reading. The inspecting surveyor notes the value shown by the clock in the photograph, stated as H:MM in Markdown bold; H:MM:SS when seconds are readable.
**2:32**
